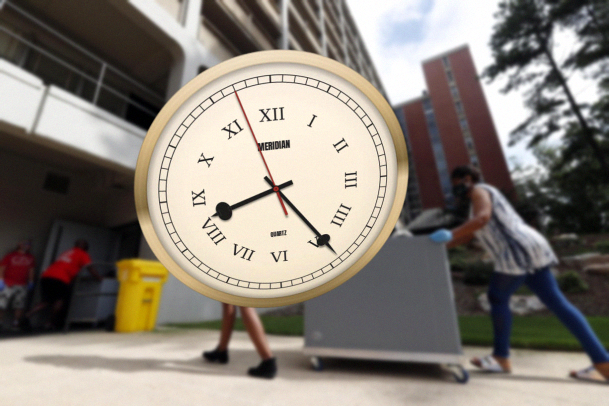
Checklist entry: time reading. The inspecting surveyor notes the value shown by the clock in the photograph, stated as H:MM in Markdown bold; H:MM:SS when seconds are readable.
**8:23:57**
